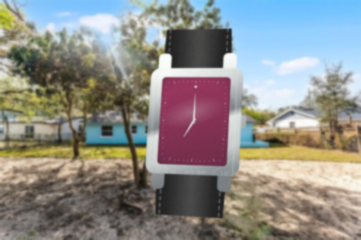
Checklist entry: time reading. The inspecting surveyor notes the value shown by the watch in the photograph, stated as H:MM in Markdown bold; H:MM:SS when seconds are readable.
**7:00**
